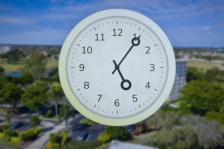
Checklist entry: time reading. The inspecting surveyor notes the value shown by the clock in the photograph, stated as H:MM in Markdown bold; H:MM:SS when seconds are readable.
**5:06**
